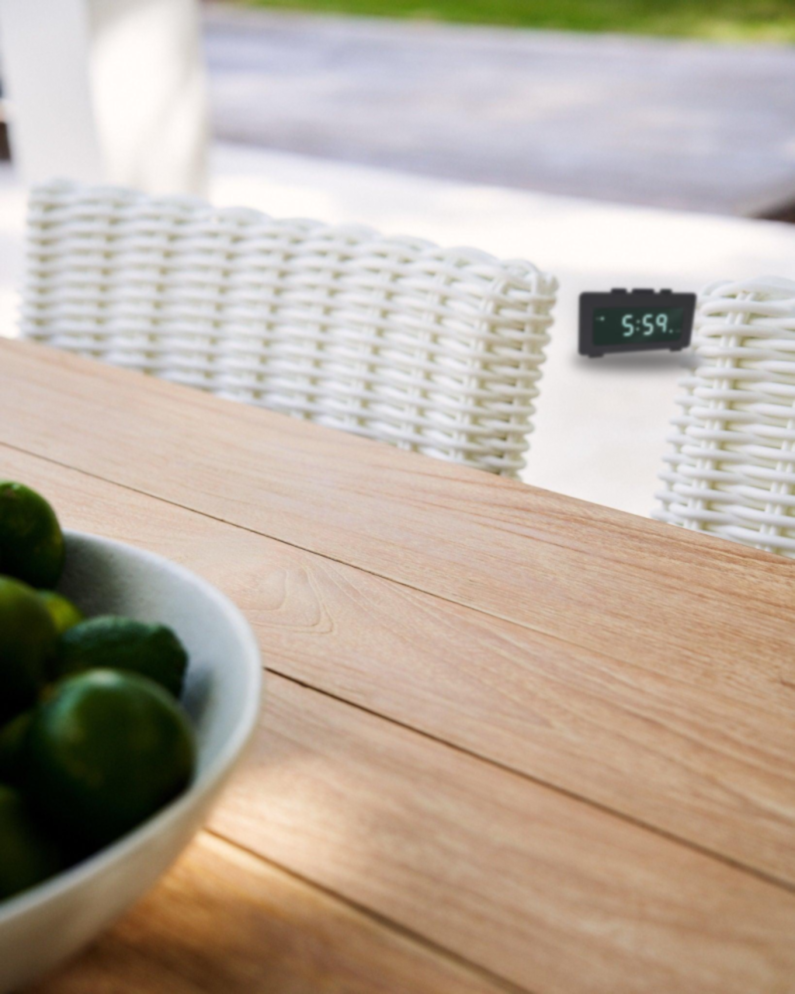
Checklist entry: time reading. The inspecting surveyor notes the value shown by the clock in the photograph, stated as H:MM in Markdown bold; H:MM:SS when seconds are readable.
**5:59**
